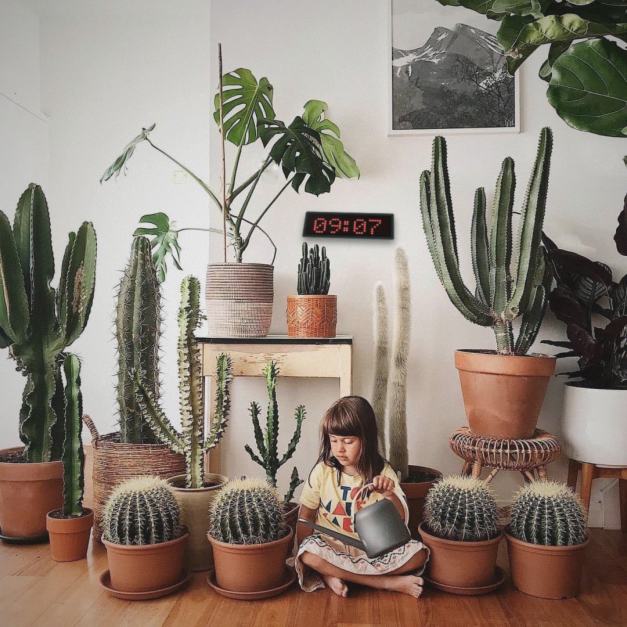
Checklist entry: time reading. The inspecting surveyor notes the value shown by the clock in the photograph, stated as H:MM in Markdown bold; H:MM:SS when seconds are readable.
**9:07**
